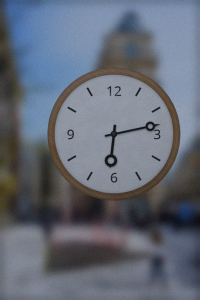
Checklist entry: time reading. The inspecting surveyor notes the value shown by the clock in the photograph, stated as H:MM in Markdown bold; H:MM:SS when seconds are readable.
**6:13**
